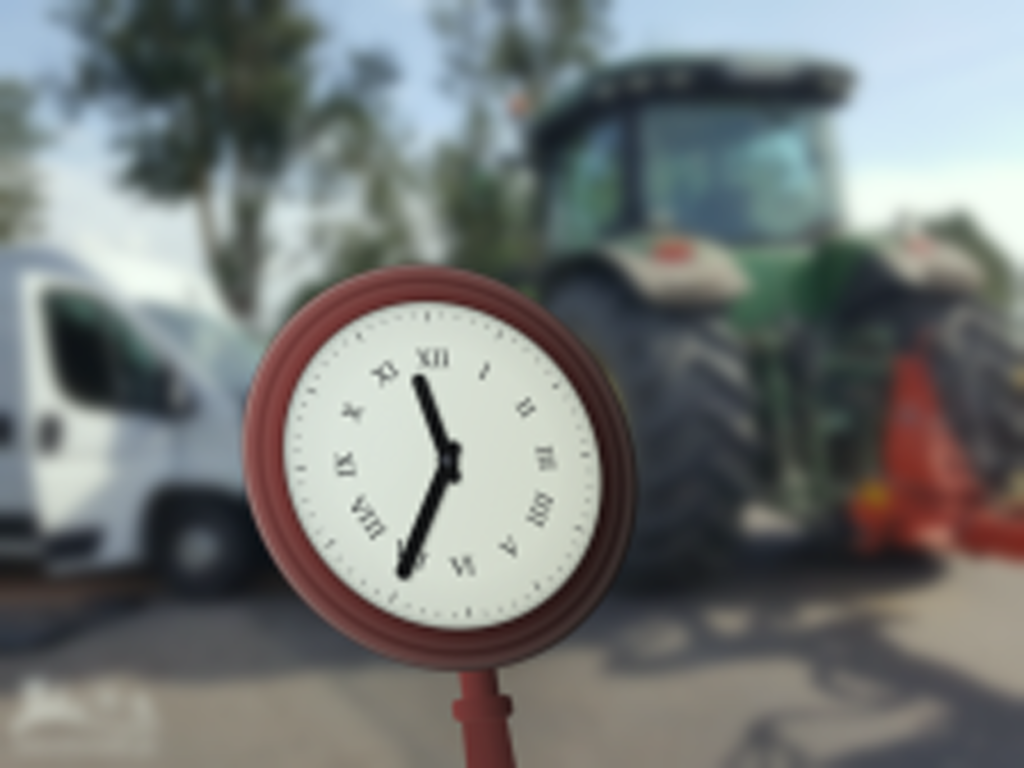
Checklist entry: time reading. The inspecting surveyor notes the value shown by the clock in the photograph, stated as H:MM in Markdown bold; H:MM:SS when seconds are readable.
**11:35**
